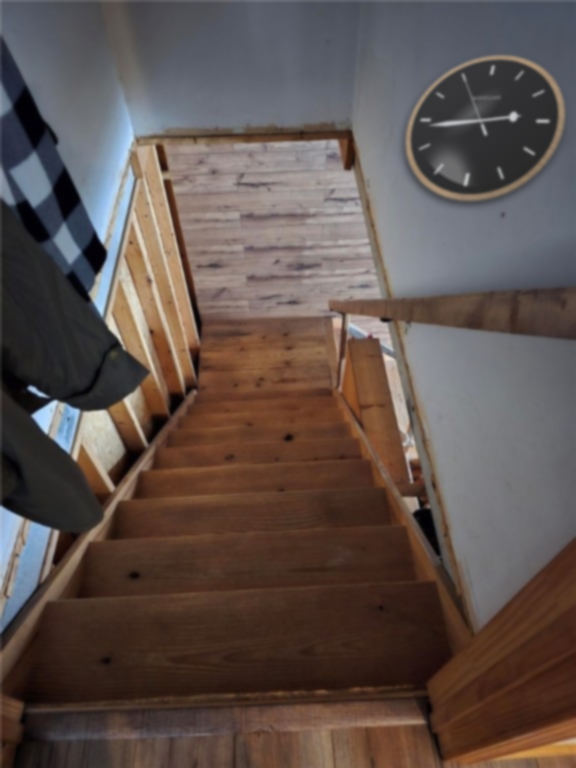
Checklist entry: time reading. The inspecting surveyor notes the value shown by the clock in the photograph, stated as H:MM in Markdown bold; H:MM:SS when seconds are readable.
**2:43:55**
